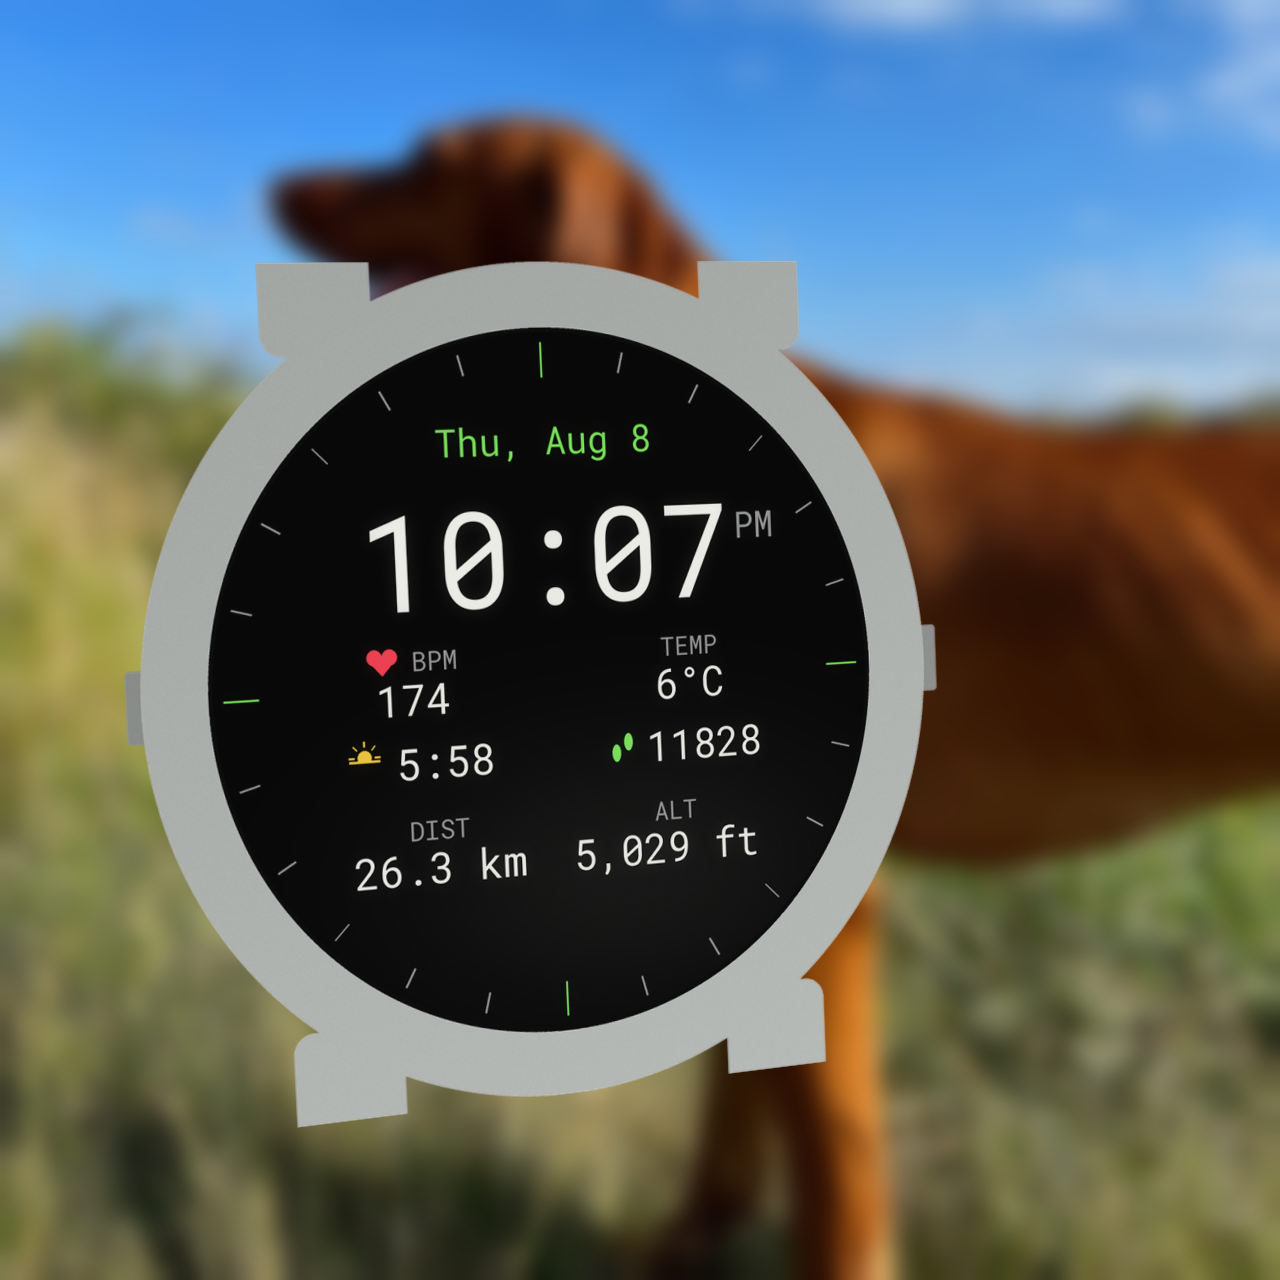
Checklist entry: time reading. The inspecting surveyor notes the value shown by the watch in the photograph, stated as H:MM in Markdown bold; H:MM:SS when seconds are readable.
**10:07**
